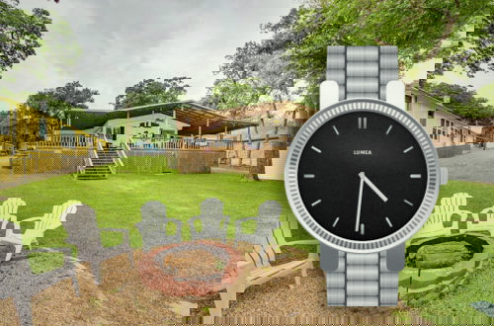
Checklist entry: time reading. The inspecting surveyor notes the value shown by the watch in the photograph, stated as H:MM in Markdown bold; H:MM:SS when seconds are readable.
**4:31**
